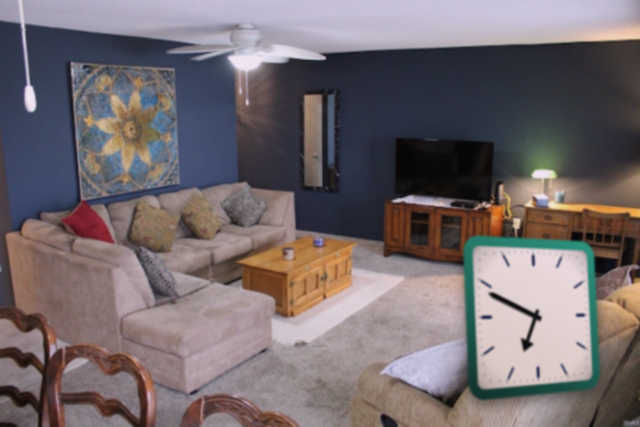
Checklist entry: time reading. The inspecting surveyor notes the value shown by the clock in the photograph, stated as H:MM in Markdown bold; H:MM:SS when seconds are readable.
**6:49**
